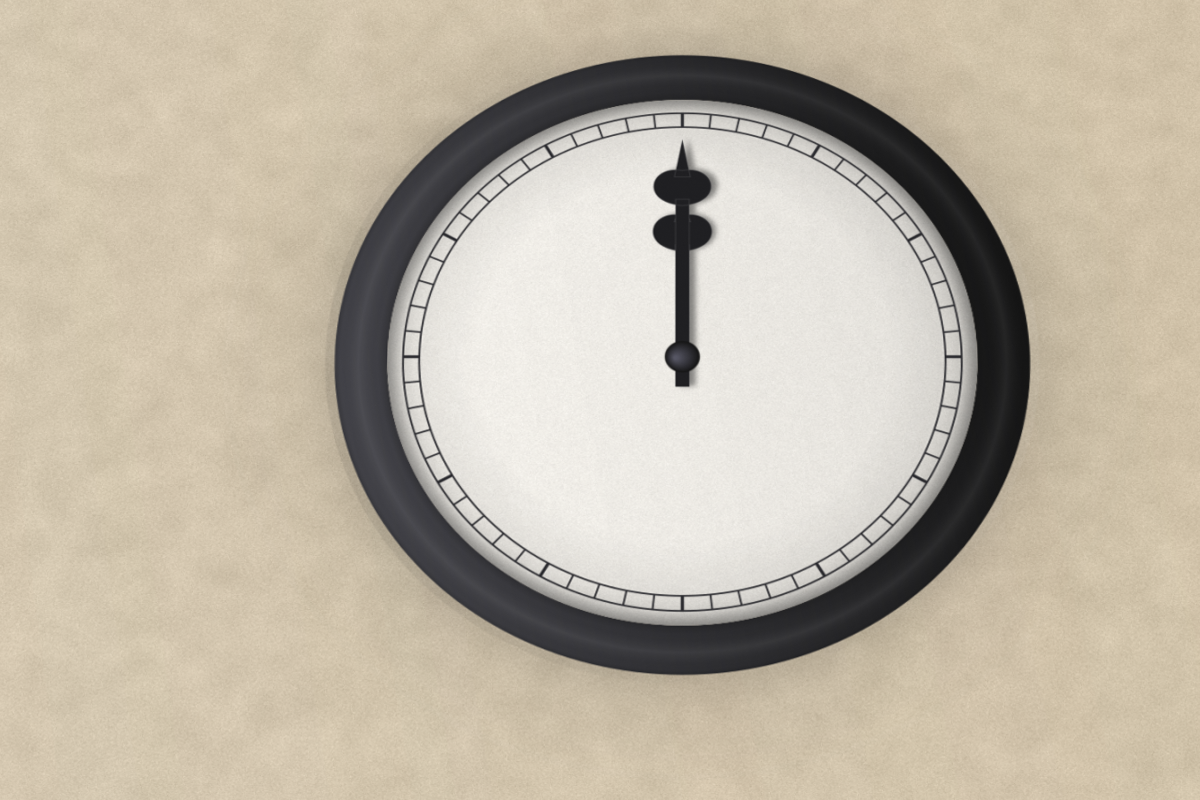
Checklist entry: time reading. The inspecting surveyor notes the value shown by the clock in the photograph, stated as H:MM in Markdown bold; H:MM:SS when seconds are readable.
**12:00**
